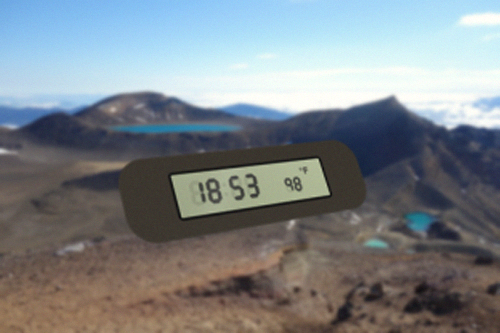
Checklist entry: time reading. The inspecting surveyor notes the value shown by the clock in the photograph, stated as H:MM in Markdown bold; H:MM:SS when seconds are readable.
**18:53**
